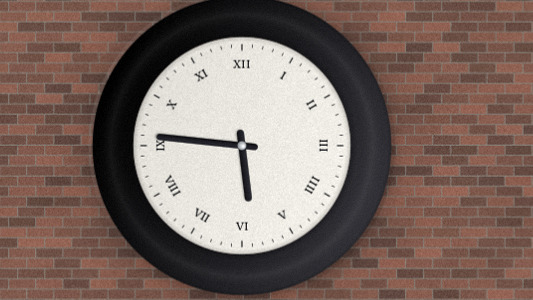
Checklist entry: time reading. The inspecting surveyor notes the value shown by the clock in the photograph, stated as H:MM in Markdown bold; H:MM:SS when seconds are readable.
**5:46**
